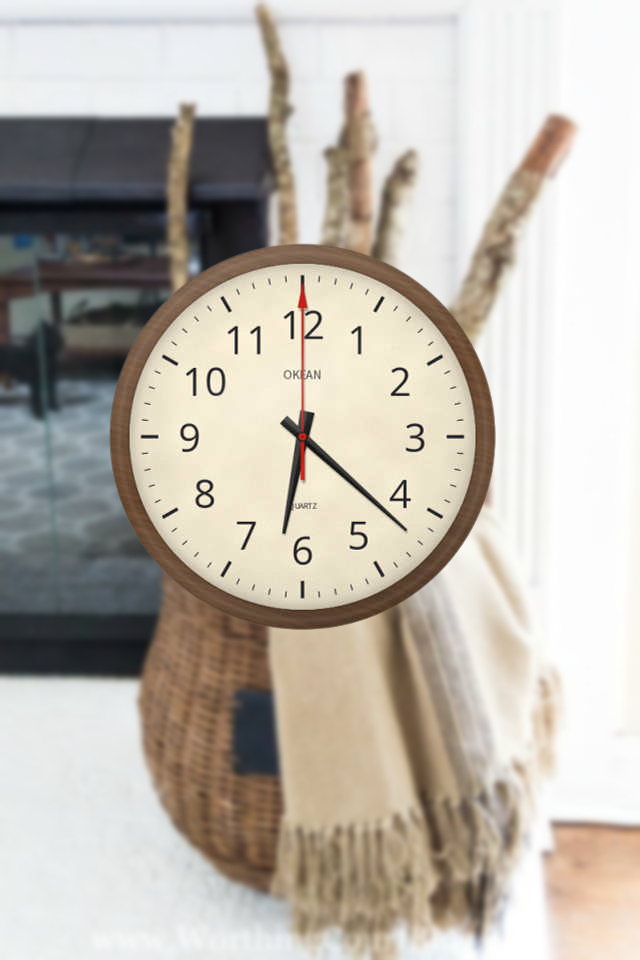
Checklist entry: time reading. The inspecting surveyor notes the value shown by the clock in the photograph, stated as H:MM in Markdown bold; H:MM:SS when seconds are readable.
**6:22:00**
